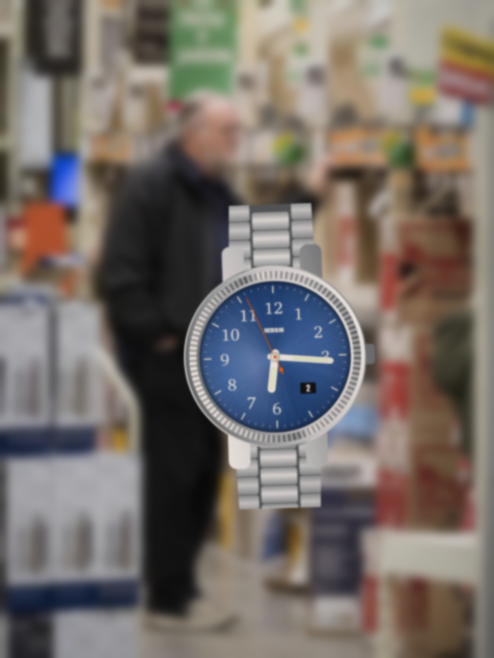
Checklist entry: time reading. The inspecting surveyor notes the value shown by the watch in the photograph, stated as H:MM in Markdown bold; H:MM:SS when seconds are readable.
**6:15:56**
